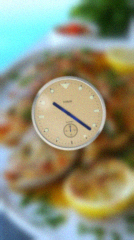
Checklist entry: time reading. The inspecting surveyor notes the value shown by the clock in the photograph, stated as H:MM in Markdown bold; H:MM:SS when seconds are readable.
**10:22**
